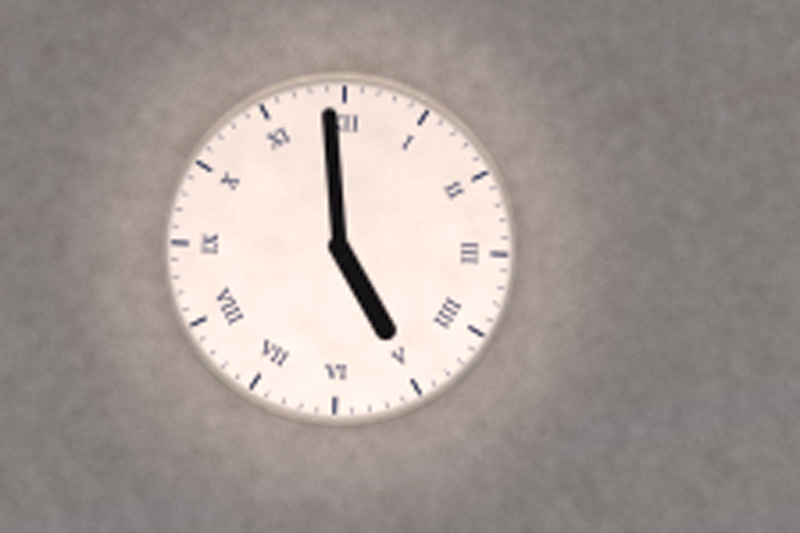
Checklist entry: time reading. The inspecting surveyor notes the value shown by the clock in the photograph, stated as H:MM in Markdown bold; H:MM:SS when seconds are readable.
**4:59**
